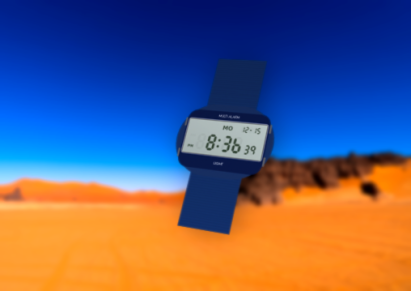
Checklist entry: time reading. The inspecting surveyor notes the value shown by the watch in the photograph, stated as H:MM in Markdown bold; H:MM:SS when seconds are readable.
**8:36:39**
